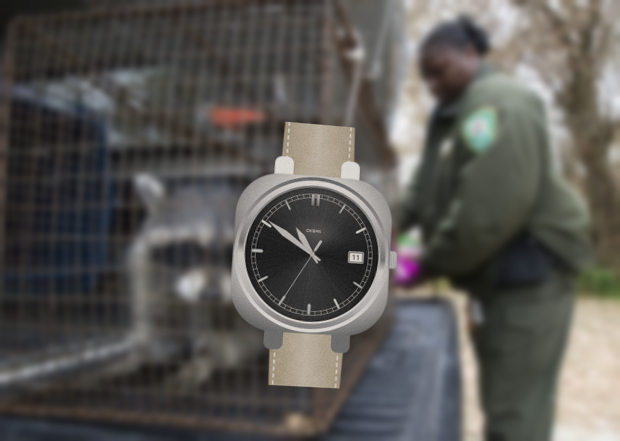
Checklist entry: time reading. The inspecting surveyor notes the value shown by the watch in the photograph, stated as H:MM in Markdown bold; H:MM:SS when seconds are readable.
**10:50:35**
